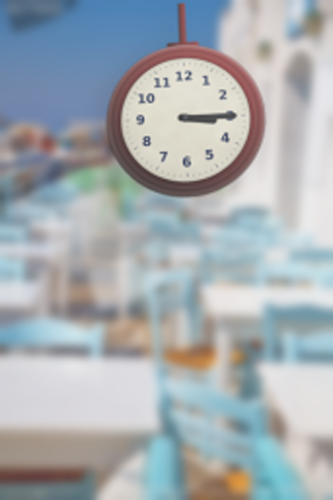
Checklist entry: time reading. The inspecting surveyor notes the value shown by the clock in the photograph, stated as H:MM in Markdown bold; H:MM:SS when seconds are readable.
**3:15**
